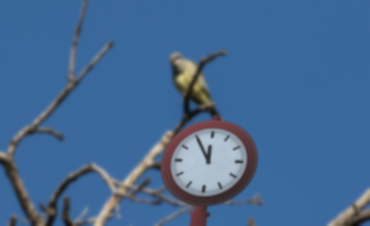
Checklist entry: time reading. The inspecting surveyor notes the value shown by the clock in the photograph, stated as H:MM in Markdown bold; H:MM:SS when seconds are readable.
**11:55**
